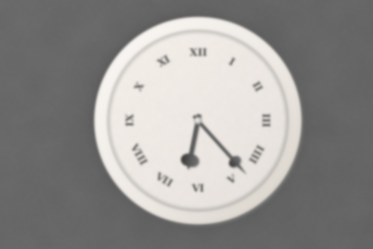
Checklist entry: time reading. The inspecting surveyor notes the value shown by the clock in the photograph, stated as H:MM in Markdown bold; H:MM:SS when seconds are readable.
**6:23**
